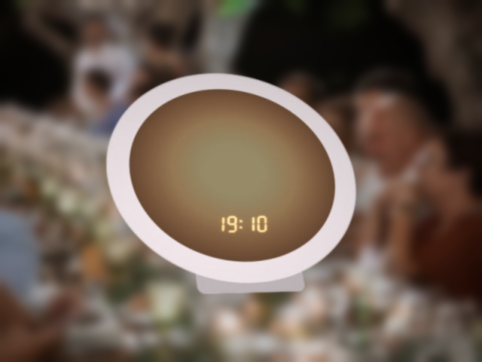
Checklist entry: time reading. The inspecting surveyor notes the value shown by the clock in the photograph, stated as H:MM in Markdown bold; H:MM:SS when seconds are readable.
**19:10**
